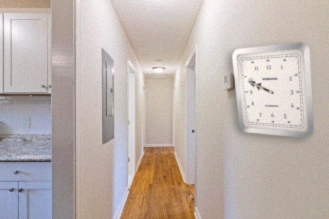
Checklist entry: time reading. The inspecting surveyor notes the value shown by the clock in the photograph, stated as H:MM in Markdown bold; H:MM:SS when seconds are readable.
**9:49**
